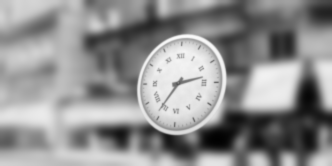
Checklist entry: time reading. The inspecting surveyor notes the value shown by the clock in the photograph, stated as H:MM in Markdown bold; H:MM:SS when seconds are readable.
**2:36**
